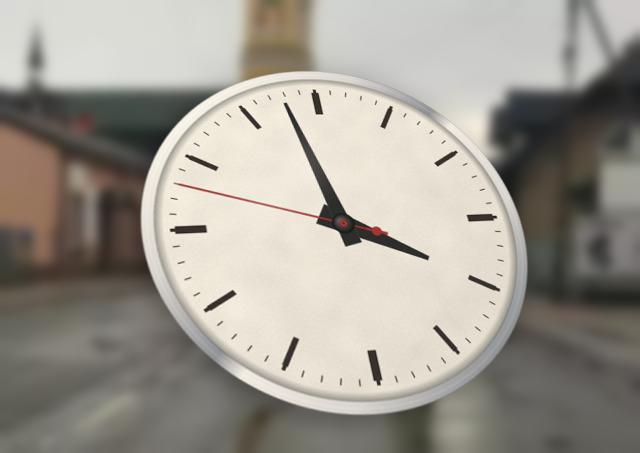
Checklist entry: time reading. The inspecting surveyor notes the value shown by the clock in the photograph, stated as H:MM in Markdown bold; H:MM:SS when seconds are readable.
**3:57:48**
